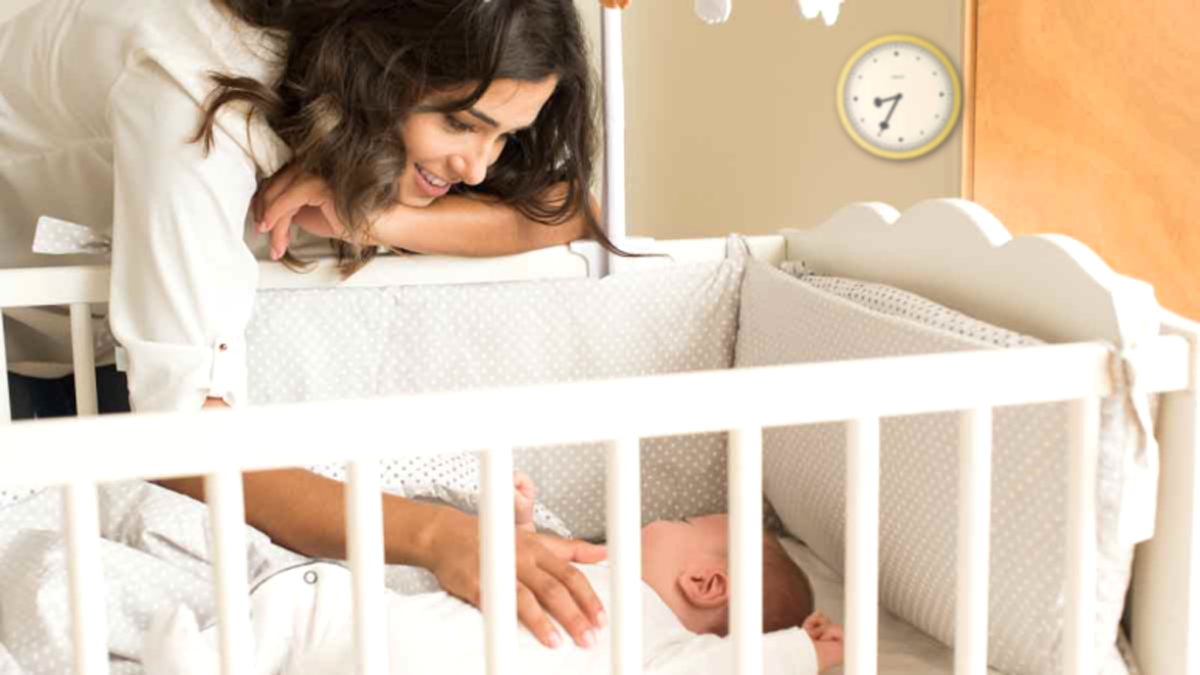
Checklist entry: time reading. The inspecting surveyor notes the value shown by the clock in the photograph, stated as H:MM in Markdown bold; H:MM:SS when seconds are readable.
**8:35**
